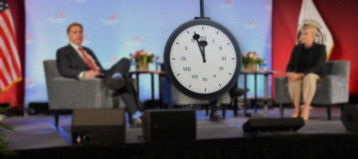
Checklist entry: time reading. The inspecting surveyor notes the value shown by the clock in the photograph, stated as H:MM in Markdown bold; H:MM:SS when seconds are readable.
**11:57**
